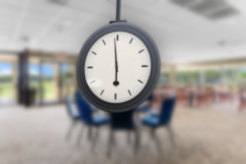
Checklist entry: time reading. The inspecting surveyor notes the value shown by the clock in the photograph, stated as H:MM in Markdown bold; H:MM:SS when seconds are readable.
**5:59**
